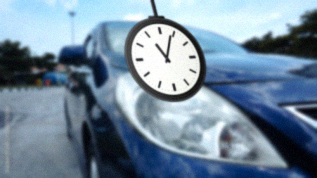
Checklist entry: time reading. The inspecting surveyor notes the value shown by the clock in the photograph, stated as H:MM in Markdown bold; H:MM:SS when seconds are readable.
**11:04**
